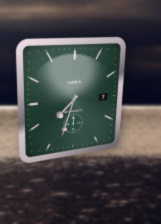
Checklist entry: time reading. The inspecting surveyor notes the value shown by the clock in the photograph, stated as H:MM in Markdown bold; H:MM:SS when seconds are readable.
**7:33**
